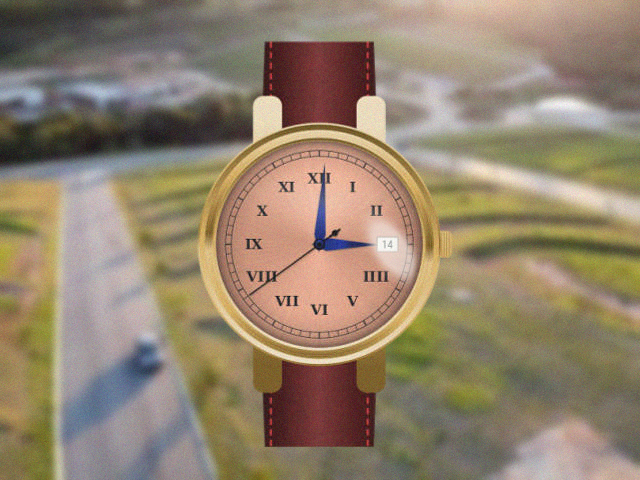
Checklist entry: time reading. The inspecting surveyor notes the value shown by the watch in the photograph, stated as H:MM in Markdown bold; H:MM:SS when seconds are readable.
**3:00:39**
